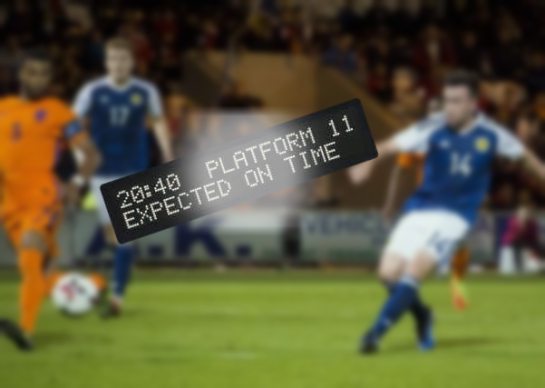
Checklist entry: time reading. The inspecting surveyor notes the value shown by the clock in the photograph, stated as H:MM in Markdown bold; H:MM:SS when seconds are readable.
**20:40**
